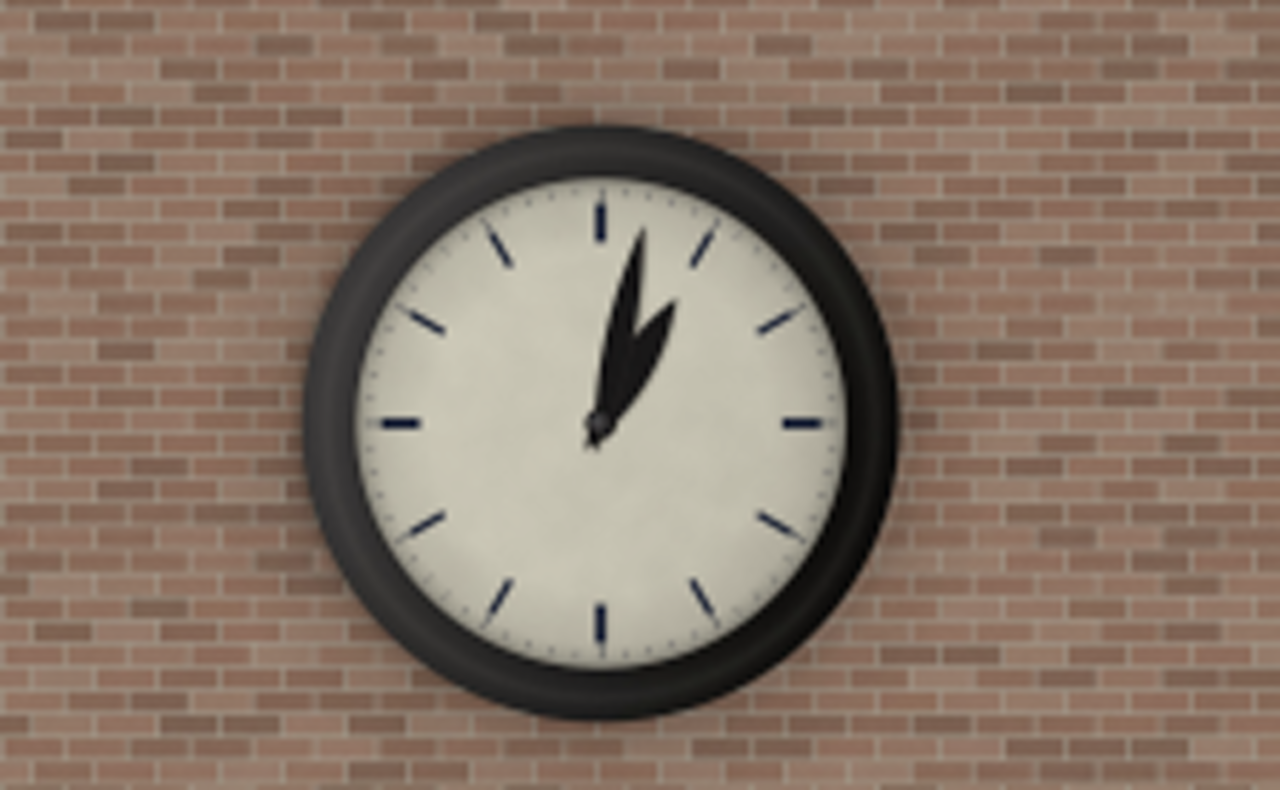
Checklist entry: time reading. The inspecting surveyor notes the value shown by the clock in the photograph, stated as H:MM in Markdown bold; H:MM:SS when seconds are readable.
**1:02**
